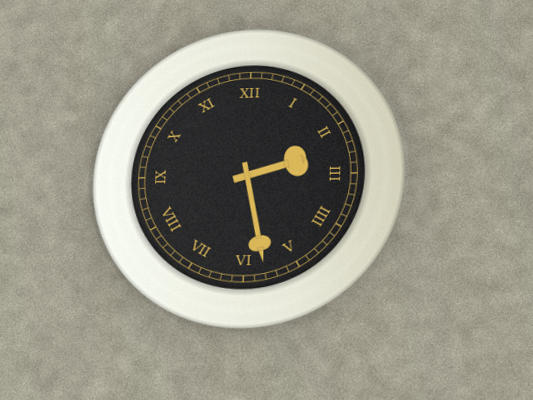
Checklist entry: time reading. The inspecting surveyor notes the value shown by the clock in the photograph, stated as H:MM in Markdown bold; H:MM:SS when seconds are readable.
**2:28**
